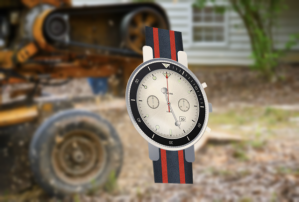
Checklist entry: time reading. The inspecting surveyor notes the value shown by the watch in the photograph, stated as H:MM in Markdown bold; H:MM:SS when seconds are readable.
**11:26**
